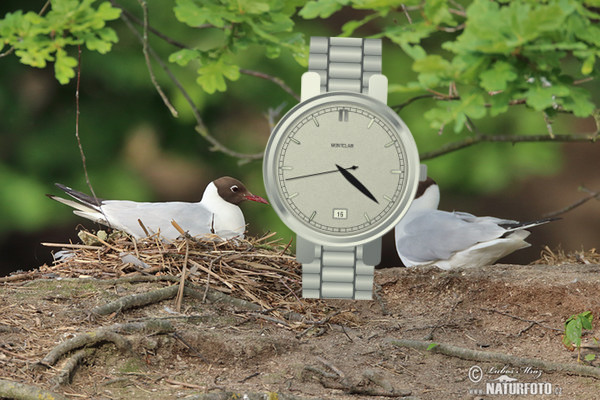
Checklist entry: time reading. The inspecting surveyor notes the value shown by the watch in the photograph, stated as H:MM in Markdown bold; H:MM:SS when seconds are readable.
**4:21:43**
